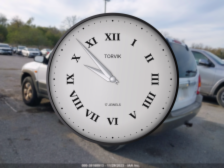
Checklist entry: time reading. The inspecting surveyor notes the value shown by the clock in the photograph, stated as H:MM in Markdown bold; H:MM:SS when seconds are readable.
**9:53**
